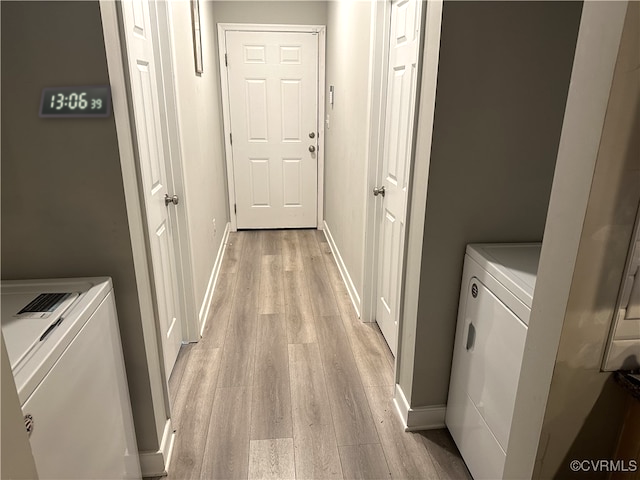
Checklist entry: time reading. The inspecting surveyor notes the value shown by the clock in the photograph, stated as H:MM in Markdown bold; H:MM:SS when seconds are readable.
**13:06**
